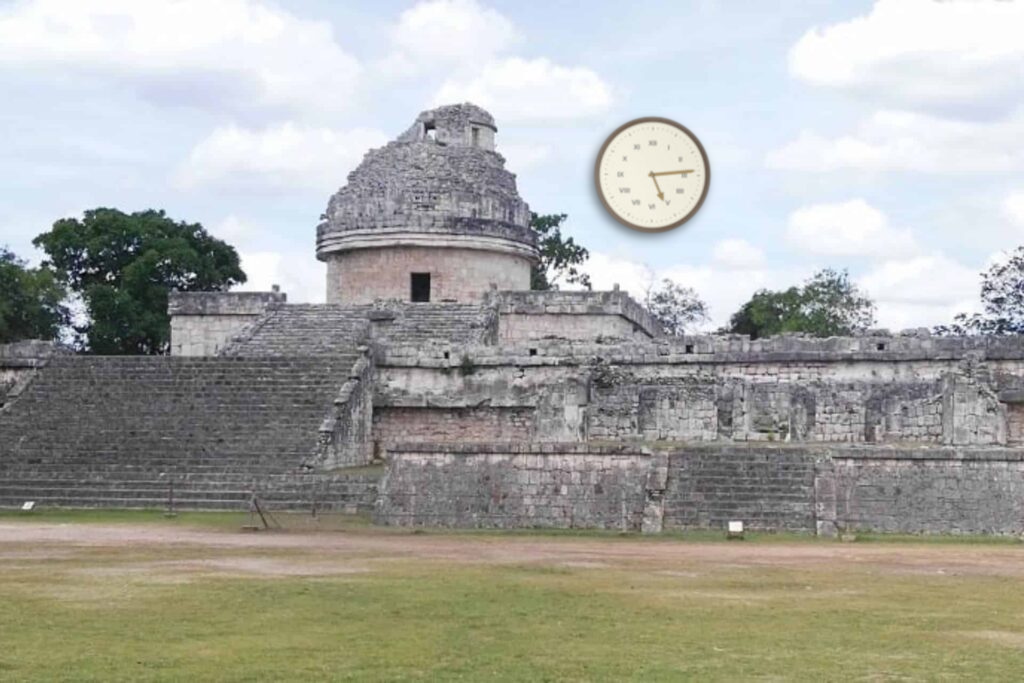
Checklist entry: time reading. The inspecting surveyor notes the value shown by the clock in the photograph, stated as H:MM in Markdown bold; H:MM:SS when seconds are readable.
**5:14**
